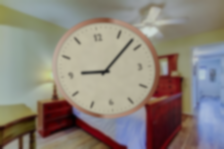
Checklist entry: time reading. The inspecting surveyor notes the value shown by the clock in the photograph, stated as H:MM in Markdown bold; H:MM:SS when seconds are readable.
**9:08**
